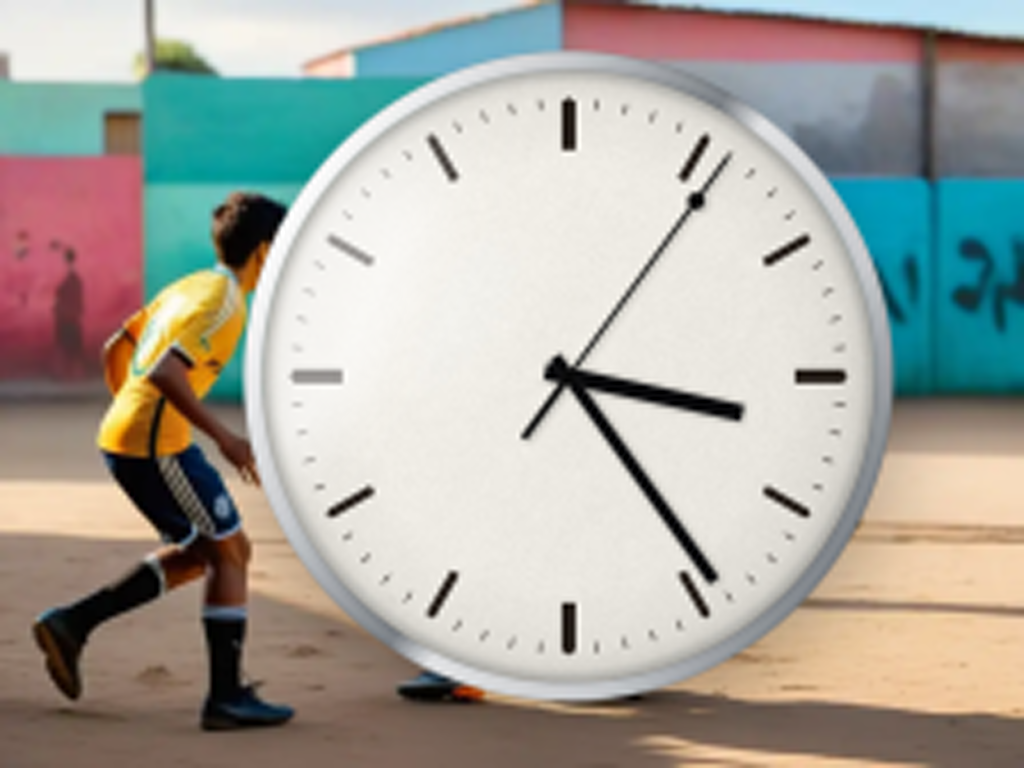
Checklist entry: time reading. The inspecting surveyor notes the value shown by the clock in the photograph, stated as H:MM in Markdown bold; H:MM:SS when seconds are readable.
**3:24:06**
